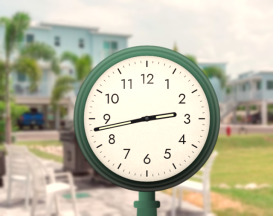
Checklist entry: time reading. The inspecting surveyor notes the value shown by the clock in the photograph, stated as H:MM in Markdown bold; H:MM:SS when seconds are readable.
**2:43**
